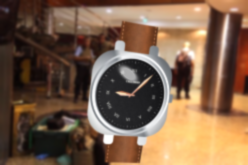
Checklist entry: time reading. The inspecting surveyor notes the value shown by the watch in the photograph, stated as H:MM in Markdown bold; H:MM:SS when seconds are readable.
**9:07**
